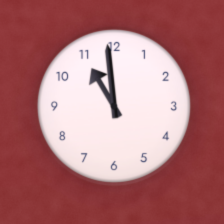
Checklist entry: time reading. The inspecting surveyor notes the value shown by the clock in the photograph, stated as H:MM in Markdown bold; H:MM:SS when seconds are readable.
**10:59**
